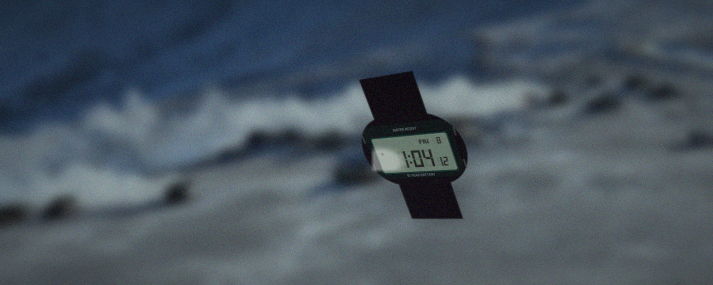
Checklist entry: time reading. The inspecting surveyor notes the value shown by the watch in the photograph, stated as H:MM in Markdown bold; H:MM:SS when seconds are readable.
**1:04:12**
